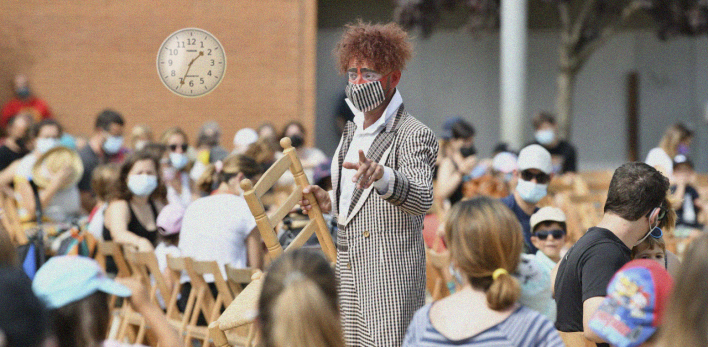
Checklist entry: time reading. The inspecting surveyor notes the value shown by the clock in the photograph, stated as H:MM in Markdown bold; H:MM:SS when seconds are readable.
**1:34**
